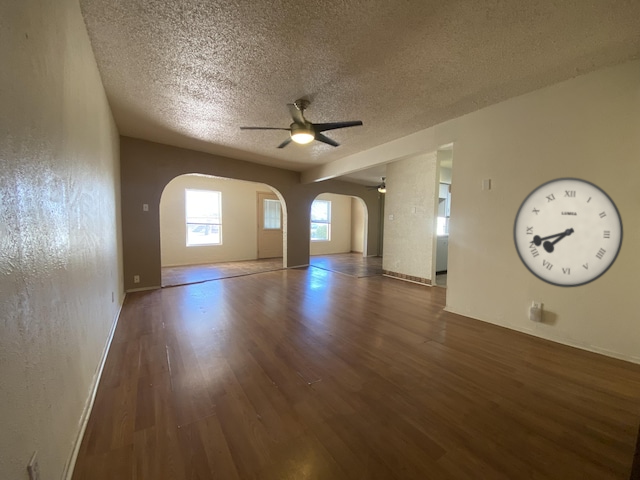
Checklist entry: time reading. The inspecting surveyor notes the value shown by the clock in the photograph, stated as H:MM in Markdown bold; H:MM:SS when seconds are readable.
**7:42**
